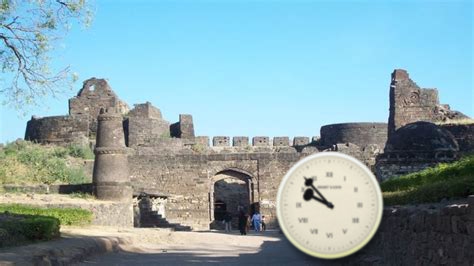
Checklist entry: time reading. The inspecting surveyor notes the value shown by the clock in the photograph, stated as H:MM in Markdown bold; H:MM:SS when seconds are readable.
**9:53**
